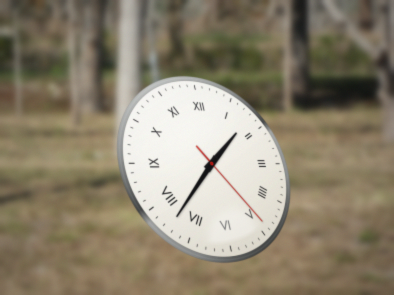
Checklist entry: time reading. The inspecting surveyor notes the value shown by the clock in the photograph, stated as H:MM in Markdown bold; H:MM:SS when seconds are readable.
**1:37:24**
